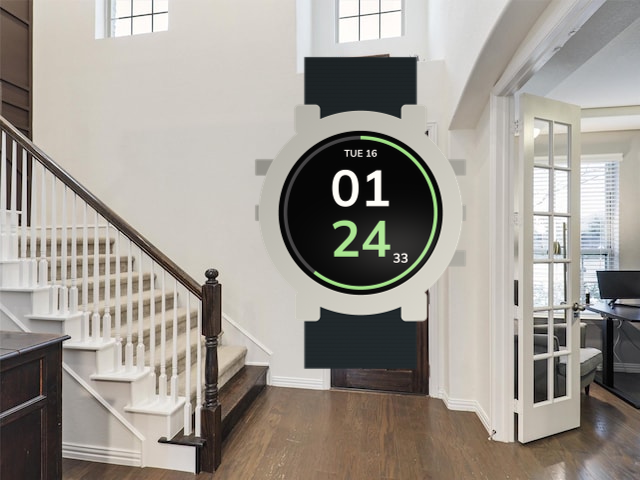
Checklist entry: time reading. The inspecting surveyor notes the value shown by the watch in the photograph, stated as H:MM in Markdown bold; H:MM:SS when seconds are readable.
**1:24:33**
